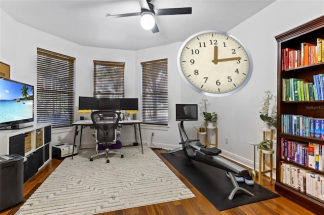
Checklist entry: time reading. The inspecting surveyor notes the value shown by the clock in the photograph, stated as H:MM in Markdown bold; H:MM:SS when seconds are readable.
**12:14**
